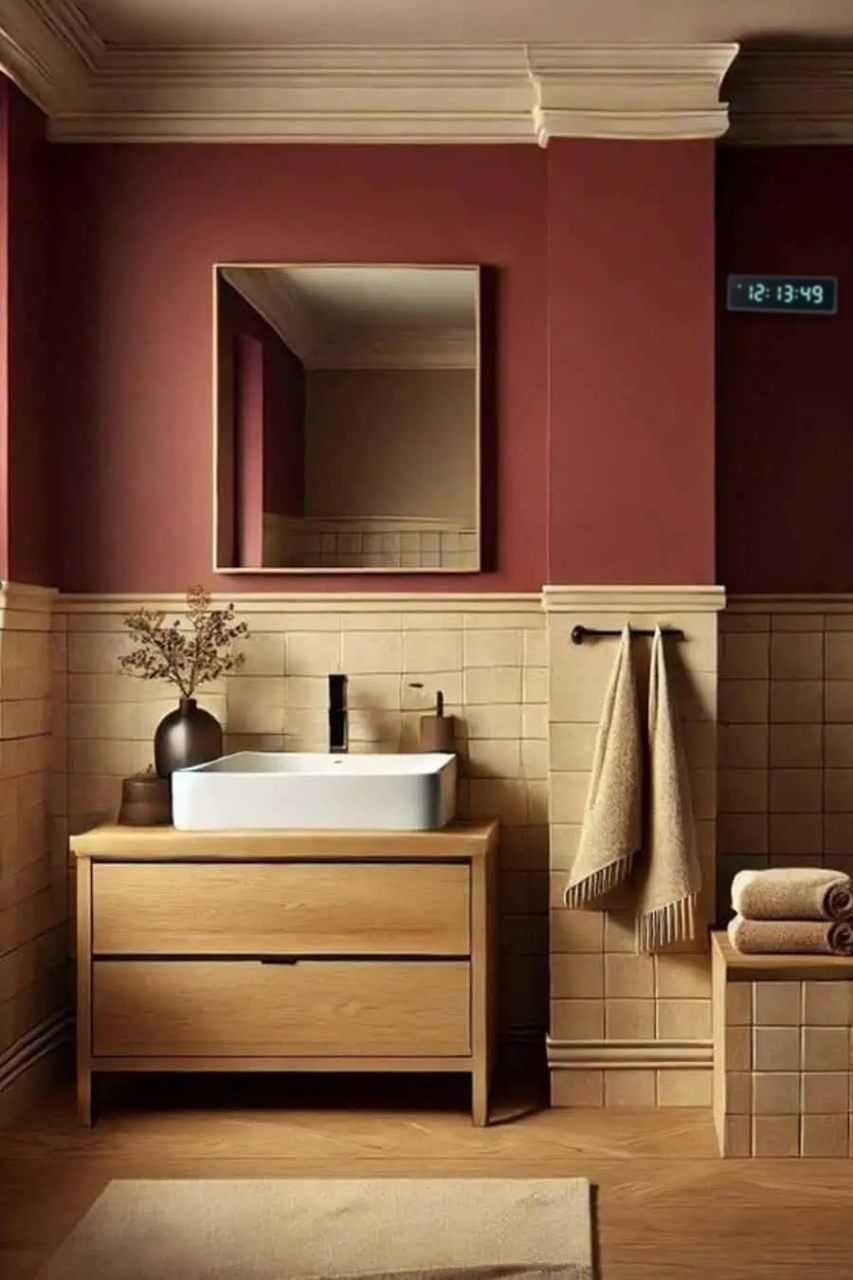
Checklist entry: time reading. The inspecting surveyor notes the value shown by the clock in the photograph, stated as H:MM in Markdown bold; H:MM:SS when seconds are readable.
**12:13:49**
